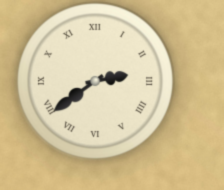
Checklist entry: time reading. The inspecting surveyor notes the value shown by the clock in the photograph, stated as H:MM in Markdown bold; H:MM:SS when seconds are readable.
**2:39**
